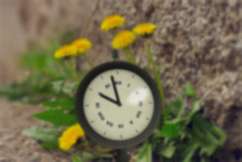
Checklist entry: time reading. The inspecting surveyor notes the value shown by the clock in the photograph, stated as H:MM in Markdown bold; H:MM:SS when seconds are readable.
**9:58**
